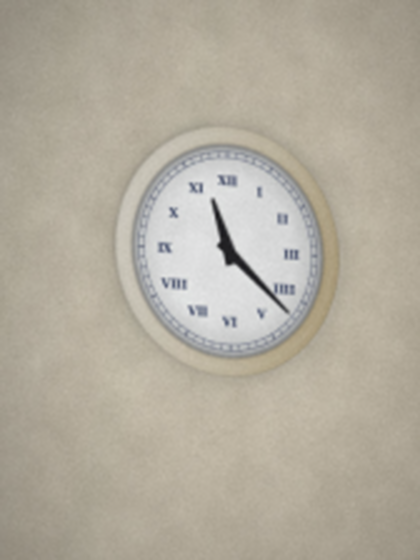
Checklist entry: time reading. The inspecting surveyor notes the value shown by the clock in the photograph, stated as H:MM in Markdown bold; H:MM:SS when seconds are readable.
**11:22**
